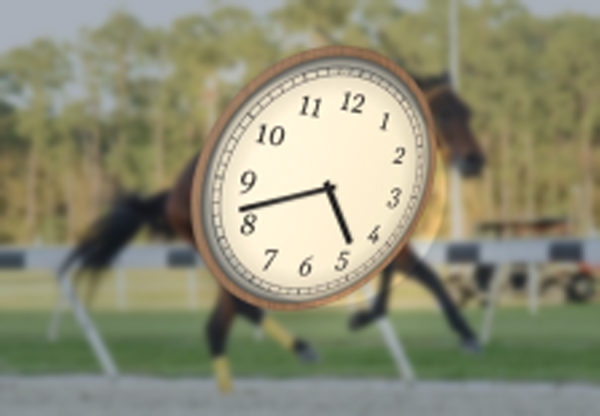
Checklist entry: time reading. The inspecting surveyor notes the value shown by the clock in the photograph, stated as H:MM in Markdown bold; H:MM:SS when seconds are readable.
**4:42**
